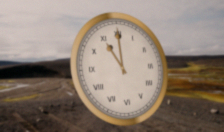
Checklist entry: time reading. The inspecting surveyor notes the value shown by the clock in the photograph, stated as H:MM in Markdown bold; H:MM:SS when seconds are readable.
**11:00**
